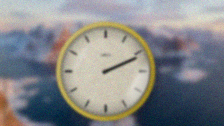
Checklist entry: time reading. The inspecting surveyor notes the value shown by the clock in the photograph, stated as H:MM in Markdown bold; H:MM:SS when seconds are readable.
**2:11**
